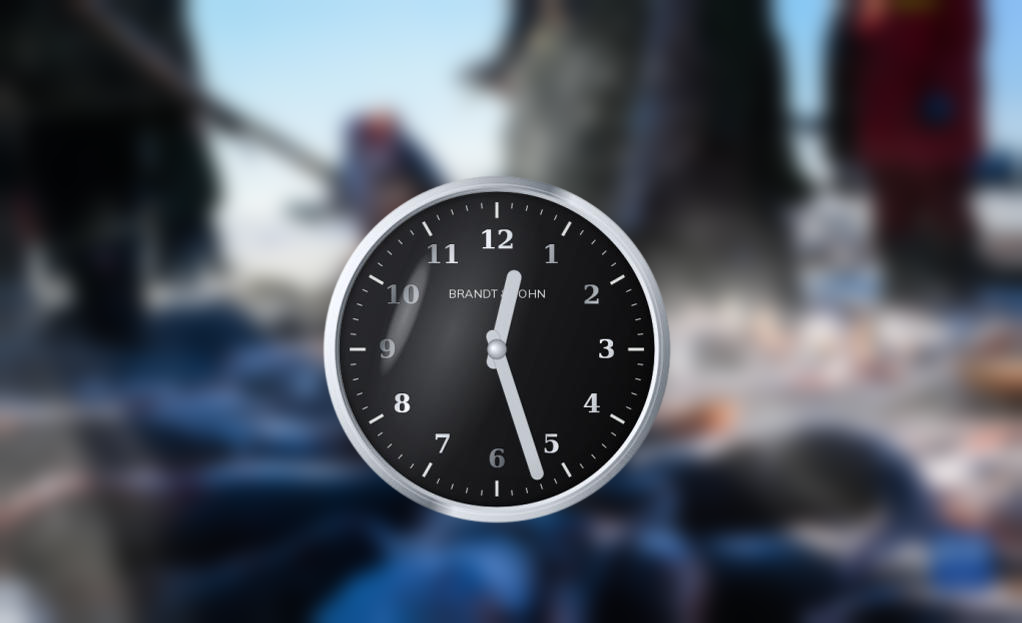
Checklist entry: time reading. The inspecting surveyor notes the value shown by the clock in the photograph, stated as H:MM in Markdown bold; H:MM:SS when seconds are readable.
**12:27**
